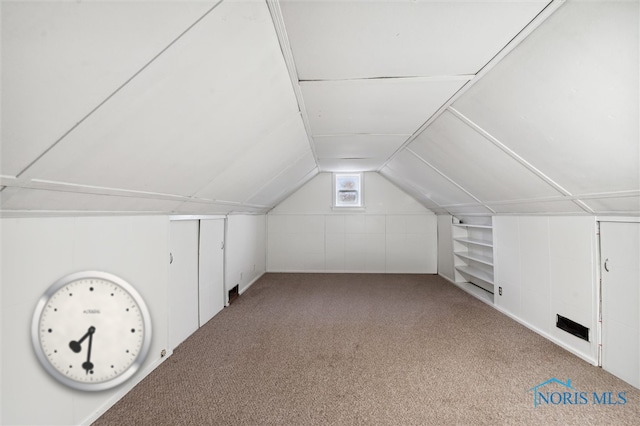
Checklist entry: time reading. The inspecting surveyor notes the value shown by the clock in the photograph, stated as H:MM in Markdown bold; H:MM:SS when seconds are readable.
**7:31**
